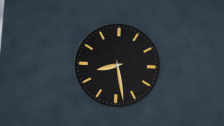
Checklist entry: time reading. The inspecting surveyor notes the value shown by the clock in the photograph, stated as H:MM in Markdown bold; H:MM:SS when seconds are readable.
**8:28**
